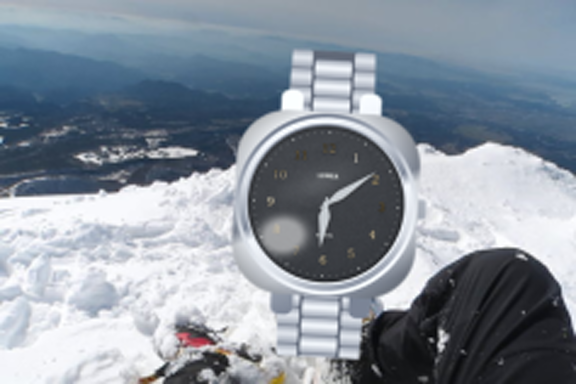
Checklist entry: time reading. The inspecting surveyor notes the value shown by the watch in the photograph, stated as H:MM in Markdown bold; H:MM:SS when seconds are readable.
**6:09**
